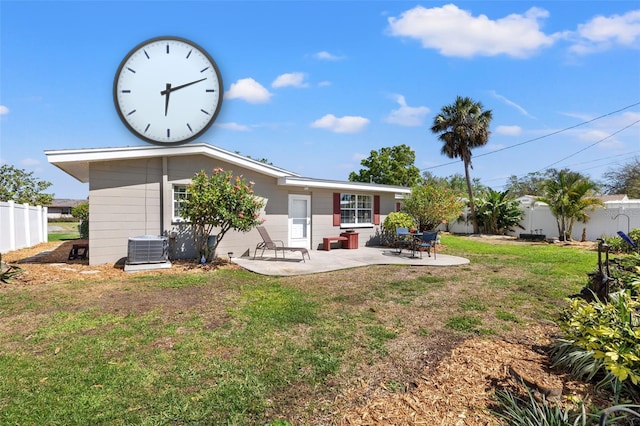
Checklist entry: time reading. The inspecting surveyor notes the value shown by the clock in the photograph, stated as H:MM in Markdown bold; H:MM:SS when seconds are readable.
**6:12**
